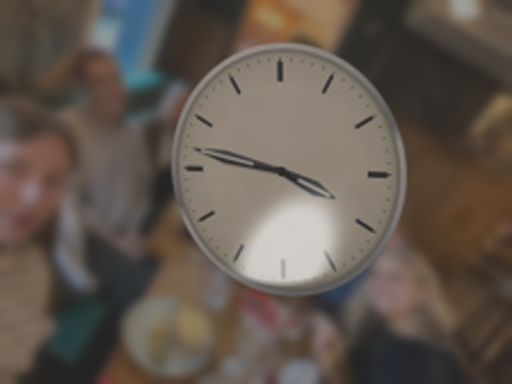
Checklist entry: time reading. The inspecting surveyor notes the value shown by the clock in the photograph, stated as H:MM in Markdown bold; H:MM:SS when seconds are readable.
**3:47**
